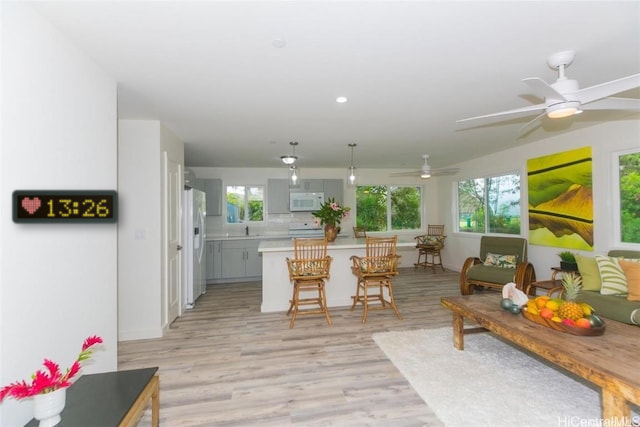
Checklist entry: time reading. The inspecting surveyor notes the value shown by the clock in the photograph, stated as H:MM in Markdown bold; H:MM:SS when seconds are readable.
**13:26**
